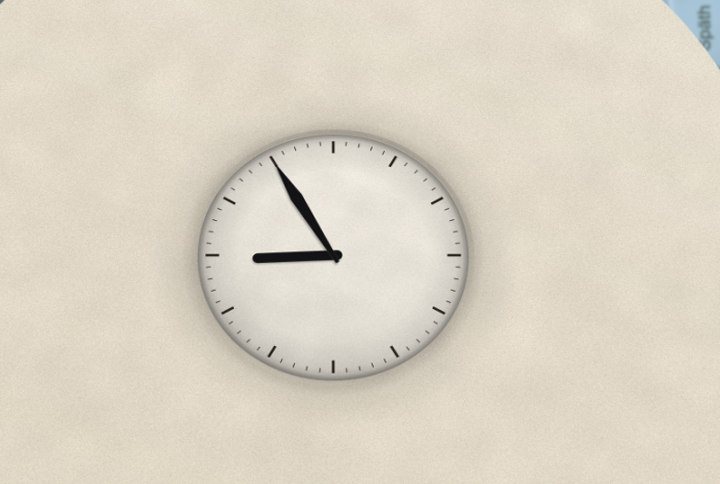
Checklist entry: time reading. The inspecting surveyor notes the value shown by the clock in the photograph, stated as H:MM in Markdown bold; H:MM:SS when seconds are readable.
**8:55**
